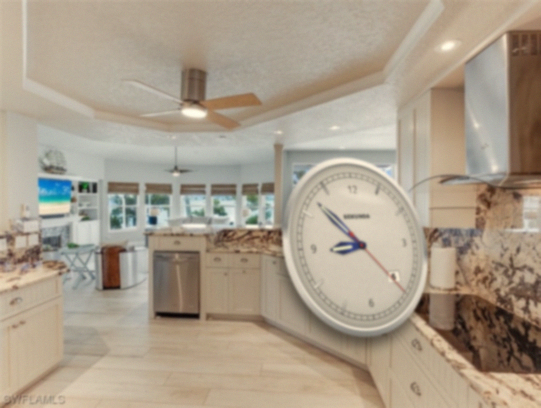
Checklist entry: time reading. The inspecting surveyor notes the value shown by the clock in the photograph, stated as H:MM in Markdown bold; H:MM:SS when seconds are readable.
**8:52:23**
